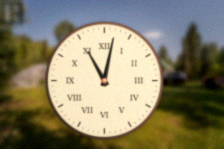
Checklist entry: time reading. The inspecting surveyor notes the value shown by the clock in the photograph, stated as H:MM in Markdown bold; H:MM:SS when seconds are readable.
**11:02**
